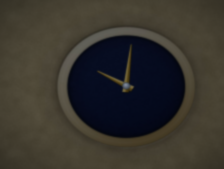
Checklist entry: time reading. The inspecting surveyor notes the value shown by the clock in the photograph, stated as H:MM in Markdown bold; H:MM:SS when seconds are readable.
**10:01**
